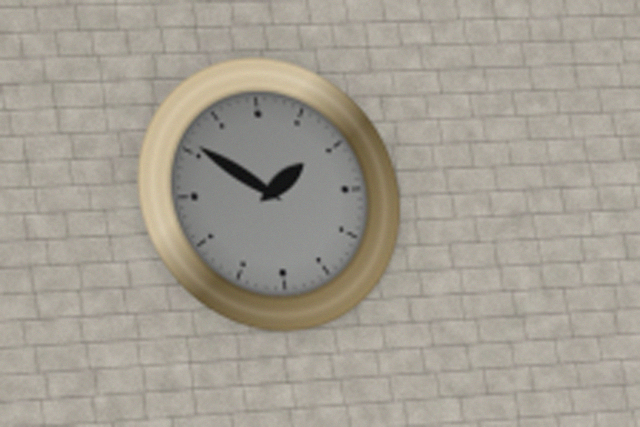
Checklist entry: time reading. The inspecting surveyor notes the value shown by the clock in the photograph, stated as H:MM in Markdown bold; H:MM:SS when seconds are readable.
**1:51**
